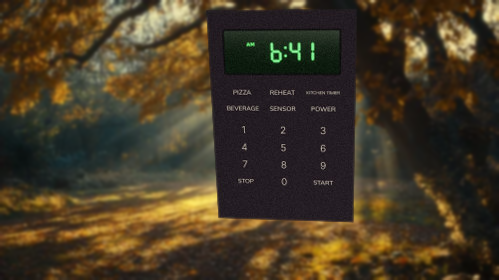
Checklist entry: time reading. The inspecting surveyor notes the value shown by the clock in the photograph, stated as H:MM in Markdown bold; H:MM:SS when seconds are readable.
**6:41**
